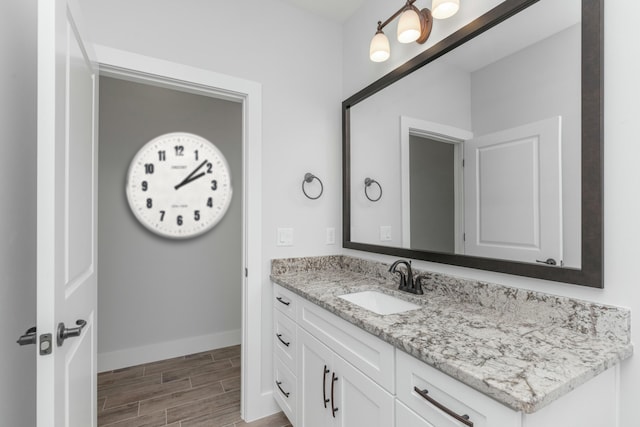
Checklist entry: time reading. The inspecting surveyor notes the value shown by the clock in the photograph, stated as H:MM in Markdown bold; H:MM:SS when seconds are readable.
**2:08**
